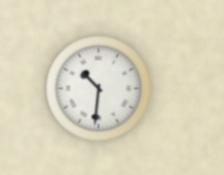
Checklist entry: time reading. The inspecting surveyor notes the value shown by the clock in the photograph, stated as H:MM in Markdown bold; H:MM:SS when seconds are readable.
**10:31**
